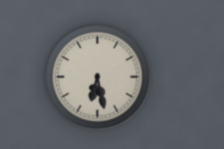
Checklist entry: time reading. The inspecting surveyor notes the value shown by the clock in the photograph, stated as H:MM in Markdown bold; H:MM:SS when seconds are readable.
**6:28**
